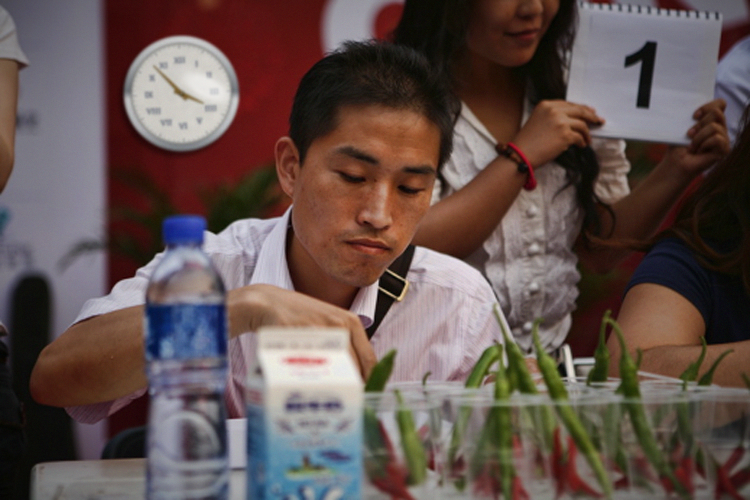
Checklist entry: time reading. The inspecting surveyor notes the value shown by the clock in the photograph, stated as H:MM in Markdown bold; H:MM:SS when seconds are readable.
**3:53**
